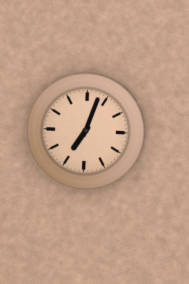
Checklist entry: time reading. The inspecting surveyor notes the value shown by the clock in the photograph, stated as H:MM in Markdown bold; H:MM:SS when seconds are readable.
**7:03**
